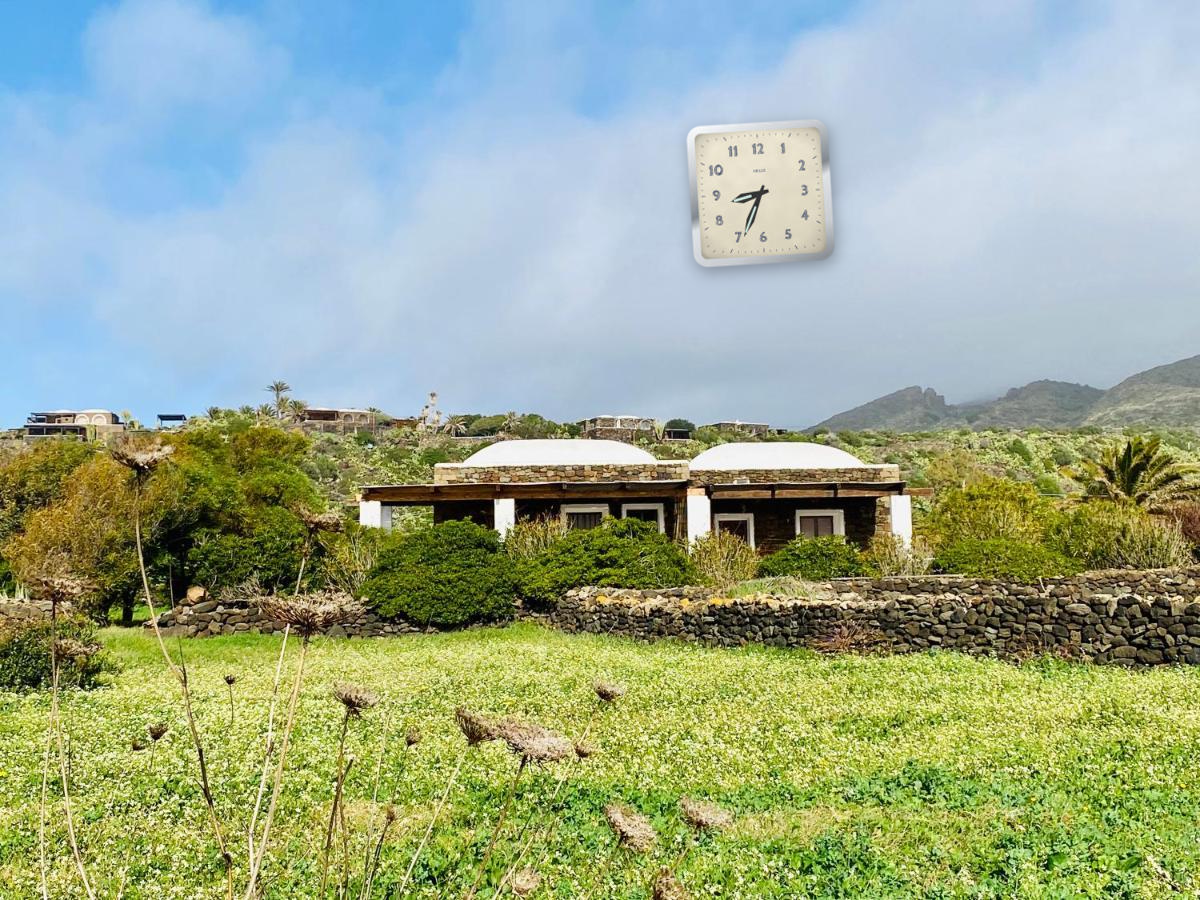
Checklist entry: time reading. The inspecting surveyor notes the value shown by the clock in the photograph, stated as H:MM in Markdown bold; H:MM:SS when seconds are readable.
**8:34**
